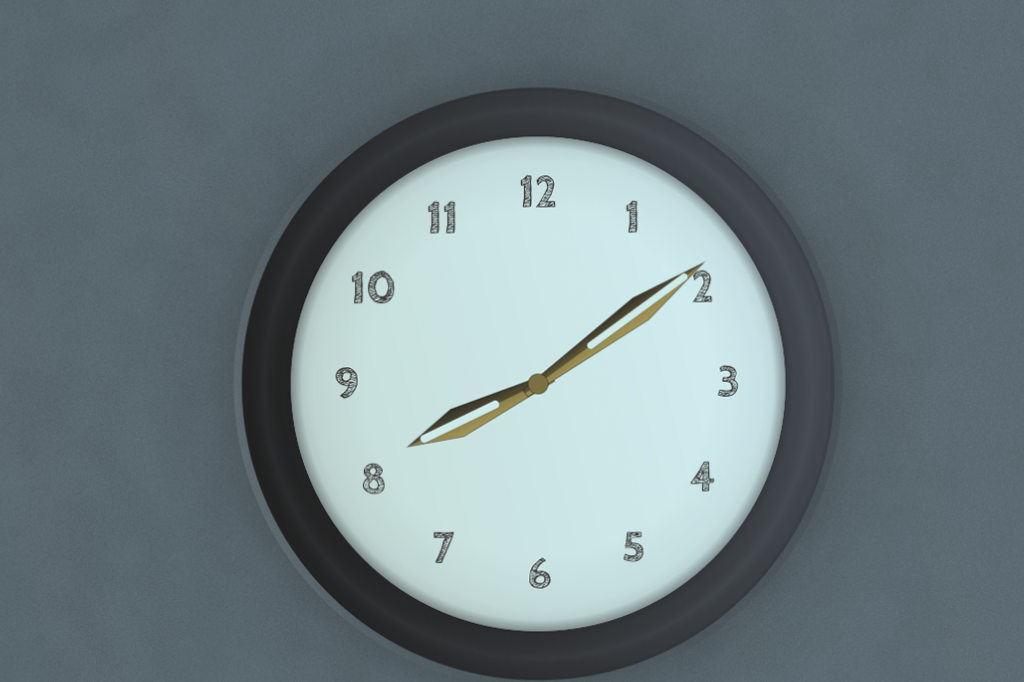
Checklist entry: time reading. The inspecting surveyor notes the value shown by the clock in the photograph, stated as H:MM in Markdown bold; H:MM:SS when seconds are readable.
**8:09**
